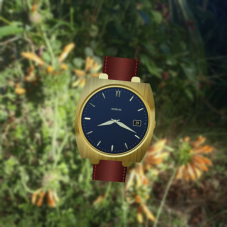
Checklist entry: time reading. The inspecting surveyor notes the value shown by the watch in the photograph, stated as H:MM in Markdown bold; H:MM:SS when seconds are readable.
**8:19**
